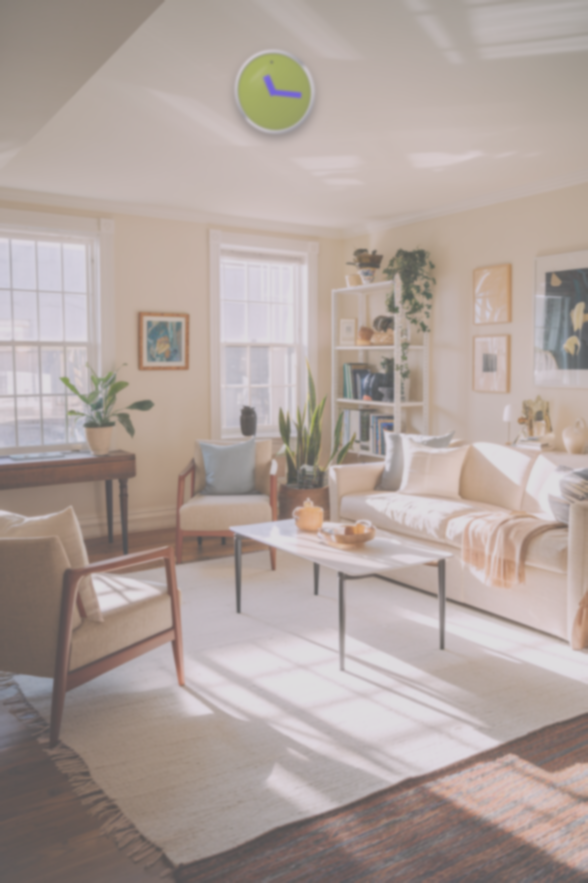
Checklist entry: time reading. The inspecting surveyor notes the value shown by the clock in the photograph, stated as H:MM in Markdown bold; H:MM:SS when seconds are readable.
**11:16**
